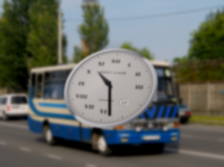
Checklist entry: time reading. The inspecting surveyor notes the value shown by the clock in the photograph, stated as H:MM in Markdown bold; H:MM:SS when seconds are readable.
**10:28**
